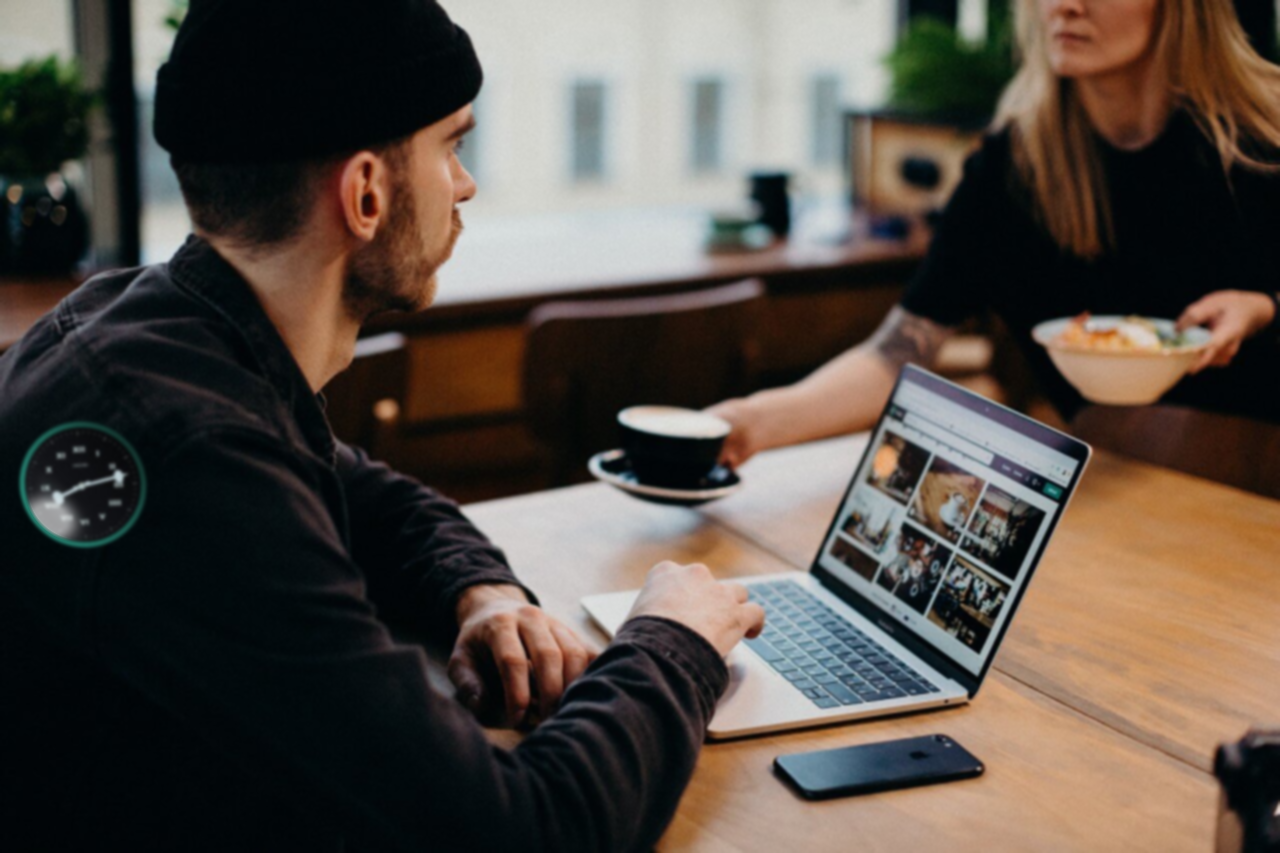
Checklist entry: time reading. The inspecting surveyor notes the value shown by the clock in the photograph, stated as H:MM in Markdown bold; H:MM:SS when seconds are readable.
**8:13**
